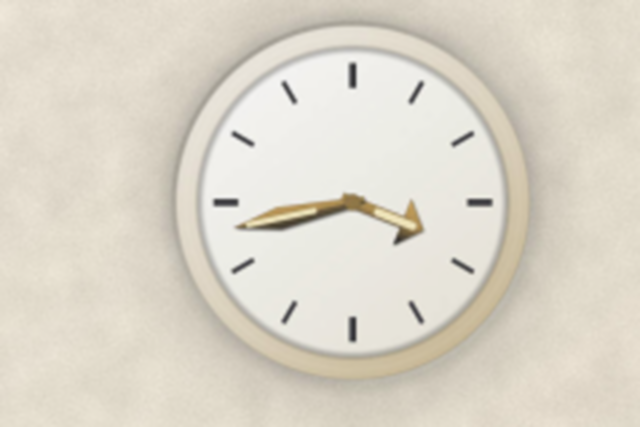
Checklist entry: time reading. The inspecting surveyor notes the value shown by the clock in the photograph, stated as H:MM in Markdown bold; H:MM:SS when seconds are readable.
**3:43**
